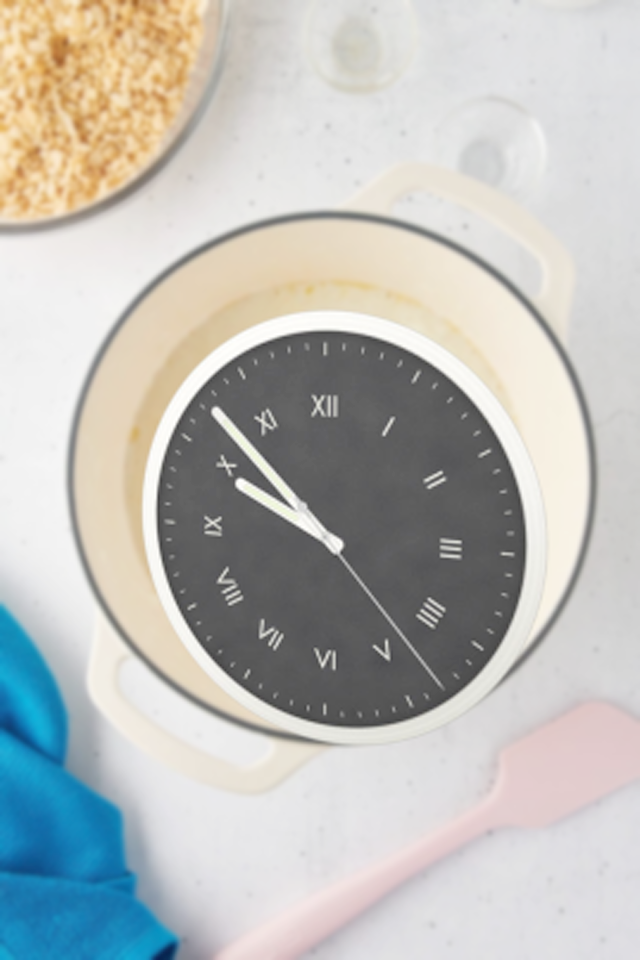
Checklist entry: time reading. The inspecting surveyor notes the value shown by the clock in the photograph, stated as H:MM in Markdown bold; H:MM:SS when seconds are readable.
**9:52:23**
